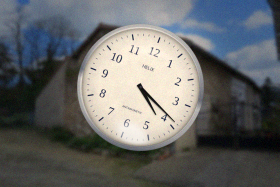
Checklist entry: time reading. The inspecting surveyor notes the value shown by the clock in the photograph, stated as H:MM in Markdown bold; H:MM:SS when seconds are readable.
**4:19**
